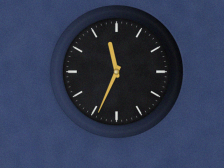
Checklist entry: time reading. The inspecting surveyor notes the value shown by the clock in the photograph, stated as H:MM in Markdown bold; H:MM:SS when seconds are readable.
**11:34**
